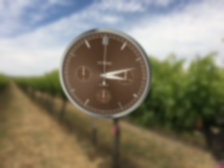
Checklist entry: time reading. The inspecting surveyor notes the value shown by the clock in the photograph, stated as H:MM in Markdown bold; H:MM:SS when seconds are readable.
**3:12**
